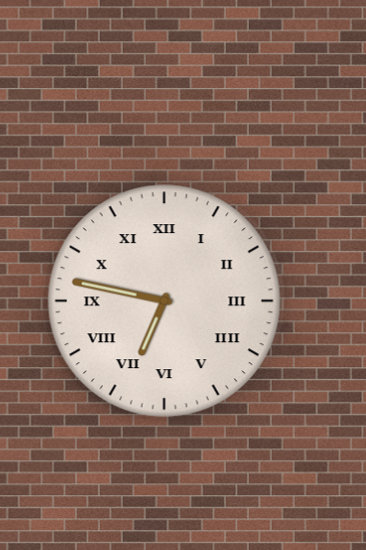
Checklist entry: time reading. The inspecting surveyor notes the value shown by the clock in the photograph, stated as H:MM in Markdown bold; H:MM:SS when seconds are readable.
**6:47**
